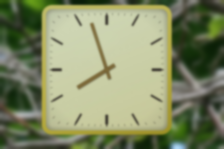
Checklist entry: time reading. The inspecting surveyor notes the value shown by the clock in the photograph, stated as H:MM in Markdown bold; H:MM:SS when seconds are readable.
**7:57**
